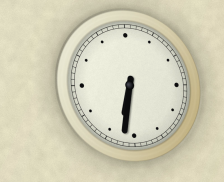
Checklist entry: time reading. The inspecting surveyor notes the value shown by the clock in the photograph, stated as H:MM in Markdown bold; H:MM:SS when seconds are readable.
**6:32**
